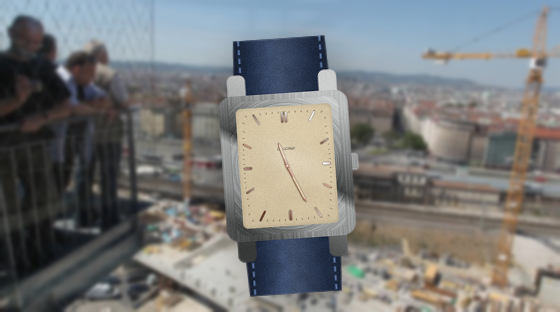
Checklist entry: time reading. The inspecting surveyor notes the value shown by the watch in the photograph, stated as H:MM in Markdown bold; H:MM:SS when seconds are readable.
**11:26**
